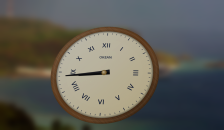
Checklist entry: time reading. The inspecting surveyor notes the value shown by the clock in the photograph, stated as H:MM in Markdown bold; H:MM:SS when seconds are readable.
**8:44**
